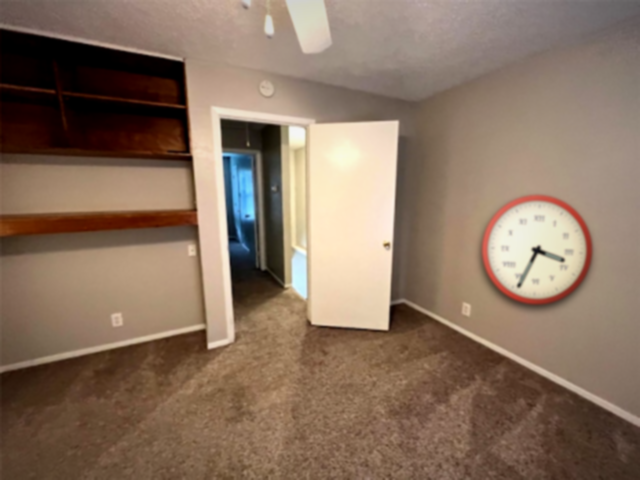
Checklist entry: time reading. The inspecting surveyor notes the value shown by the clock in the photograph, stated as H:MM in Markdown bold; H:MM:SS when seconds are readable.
**3:34**
